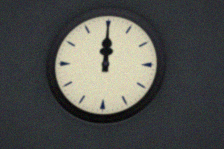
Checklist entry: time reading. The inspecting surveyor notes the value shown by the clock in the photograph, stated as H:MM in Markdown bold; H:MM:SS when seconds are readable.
**12:00**
